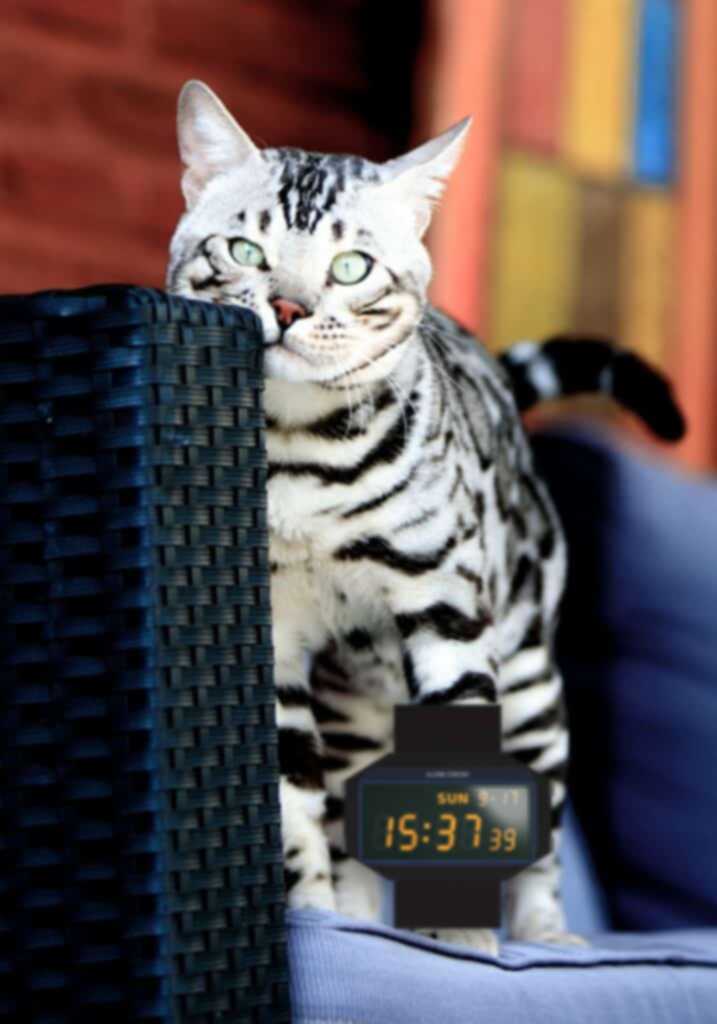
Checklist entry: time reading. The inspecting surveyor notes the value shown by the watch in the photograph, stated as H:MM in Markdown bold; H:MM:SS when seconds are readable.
**15:37:39**
